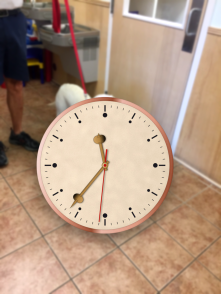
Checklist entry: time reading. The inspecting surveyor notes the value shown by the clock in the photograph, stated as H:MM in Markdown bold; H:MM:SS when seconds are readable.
**11:36:31**
